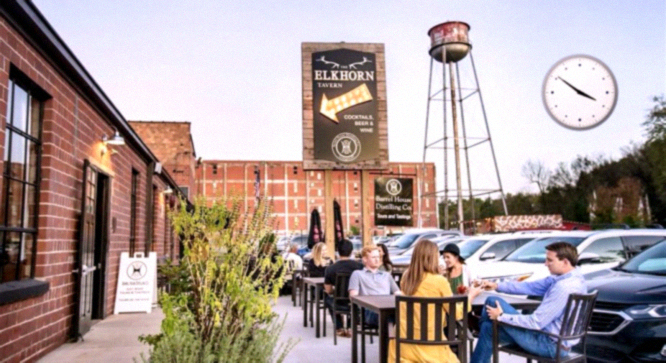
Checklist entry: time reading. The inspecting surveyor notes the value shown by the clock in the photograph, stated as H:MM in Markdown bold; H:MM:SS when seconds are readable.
**3:51**
